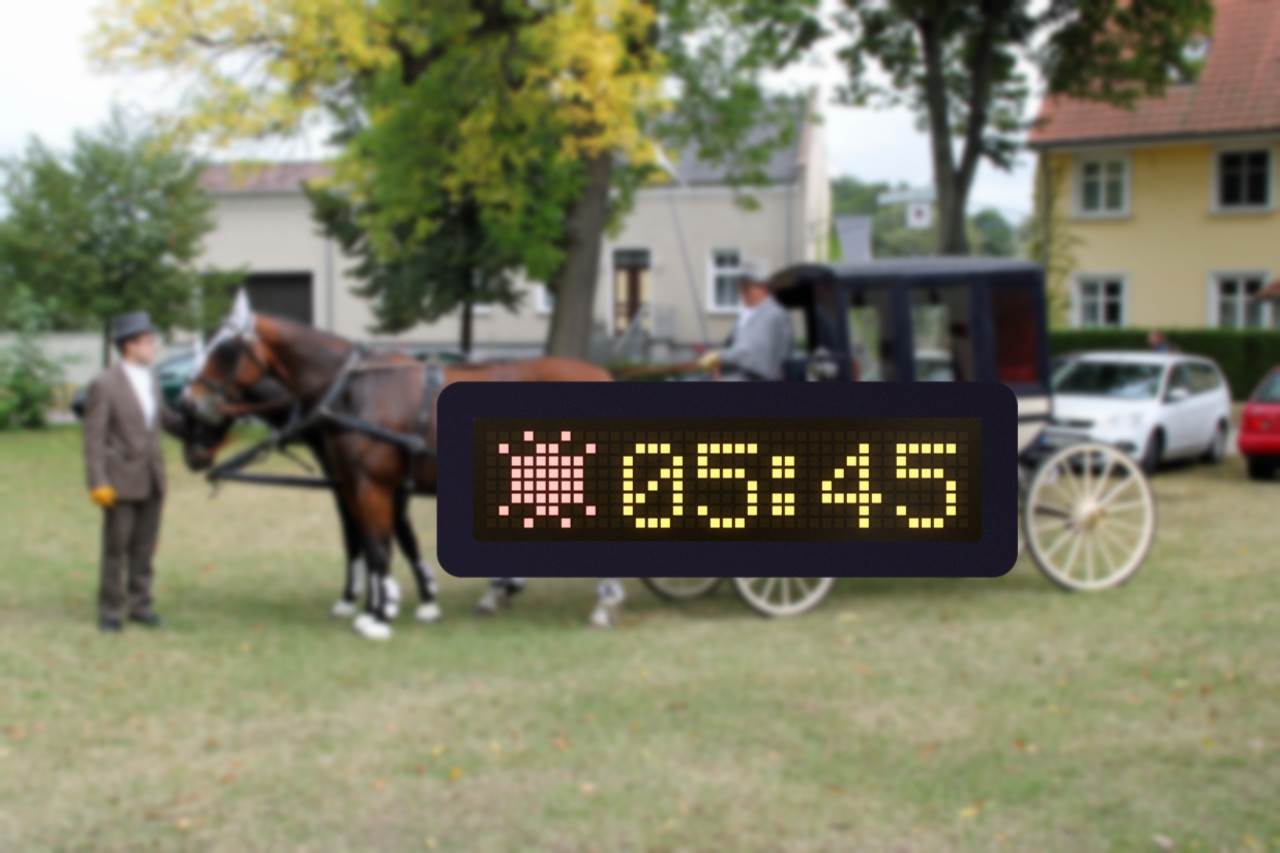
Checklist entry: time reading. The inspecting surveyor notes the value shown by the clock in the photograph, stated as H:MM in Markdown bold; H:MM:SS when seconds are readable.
**5:45**
